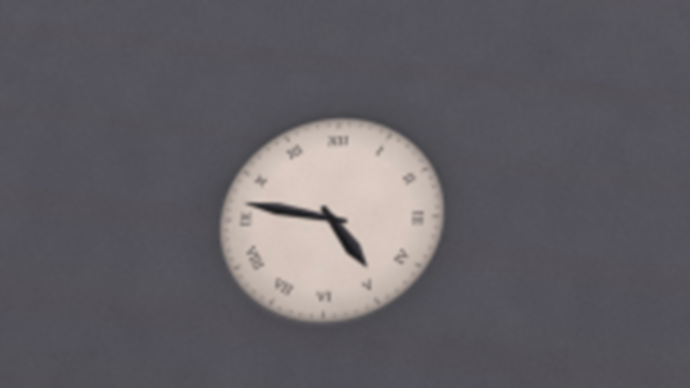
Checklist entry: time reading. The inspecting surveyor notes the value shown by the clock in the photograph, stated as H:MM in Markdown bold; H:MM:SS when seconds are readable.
**4:47**
